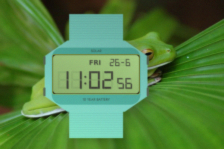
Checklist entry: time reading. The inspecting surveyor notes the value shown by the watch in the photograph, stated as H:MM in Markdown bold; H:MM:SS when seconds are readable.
**11:02:56**
